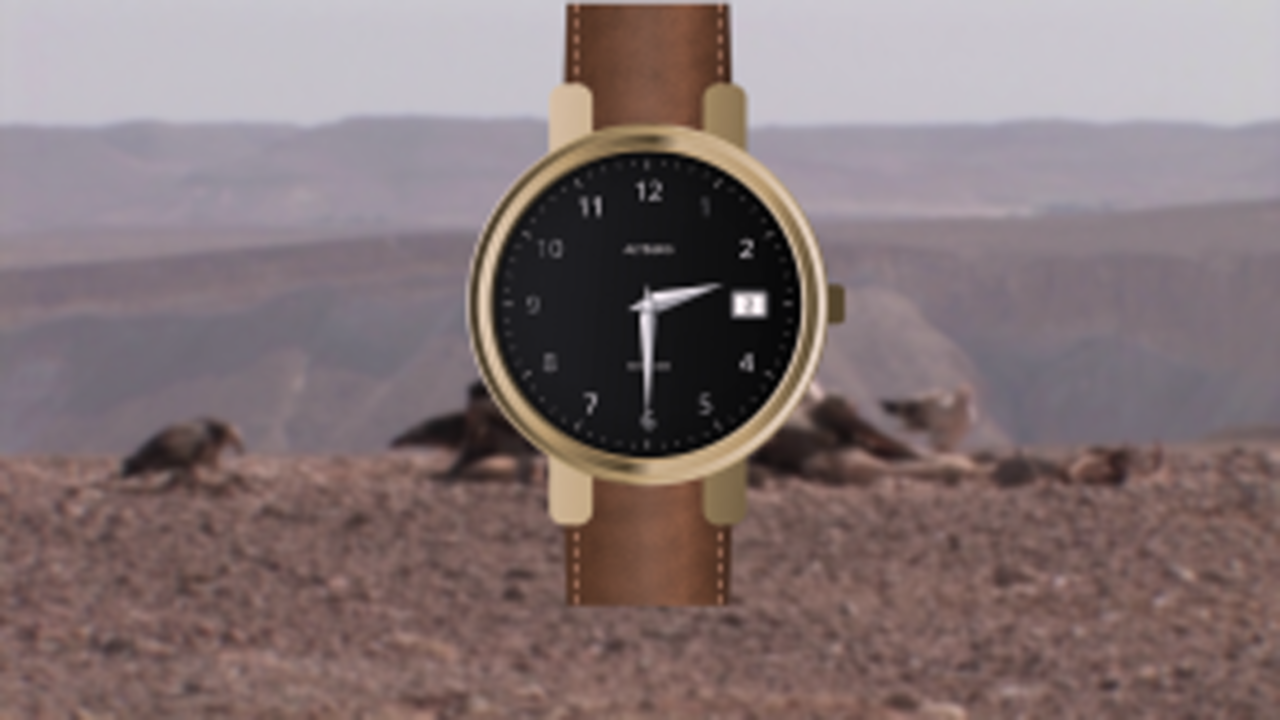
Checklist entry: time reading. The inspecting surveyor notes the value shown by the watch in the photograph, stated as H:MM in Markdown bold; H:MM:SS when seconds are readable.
**2:30**
